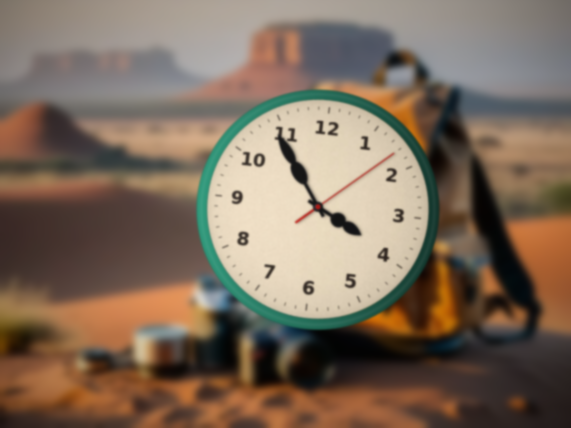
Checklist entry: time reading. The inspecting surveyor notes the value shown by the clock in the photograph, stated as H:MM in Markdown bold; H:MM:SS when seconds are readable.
**3:54:08**
